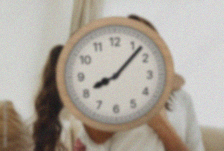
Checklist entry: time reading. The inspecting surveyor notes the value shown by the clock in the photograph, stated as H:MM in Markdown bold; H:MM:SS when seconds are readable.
**8:07**
